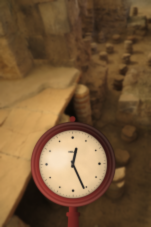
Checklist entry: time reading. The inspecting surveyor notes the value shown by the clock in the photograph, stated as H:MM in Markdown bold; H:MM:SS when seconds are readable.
**12:26**
